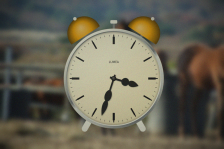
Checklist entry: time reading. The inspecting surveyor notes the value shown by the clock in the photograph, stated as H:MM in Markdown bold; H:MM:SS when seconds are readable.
**3:33**
